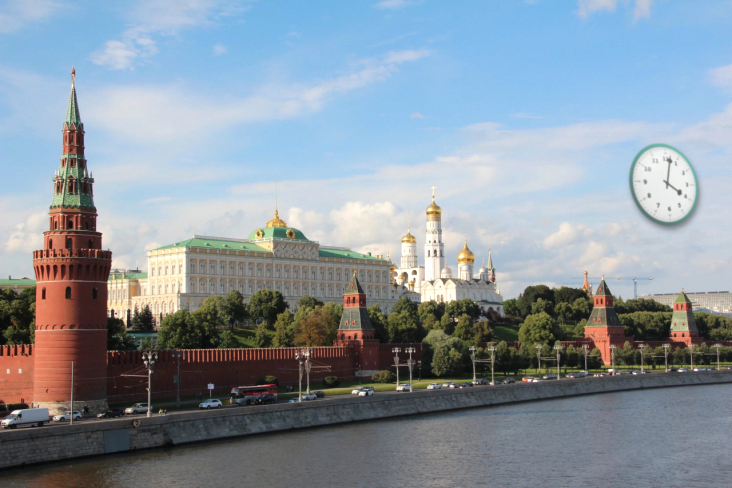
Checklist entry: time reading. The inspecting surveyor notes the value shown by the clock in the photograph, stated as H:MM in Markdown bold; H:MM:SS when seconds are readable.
**4:02**
